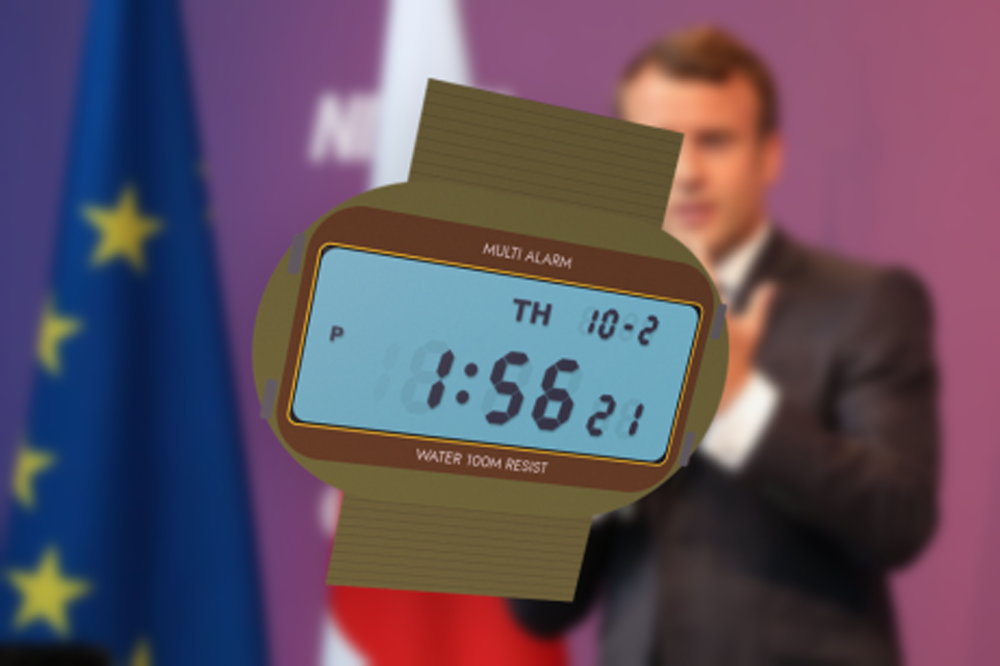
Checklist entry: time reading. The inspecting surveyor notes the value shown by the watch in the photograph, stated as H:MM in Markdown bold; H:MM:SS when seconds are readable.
**1:56:21**
